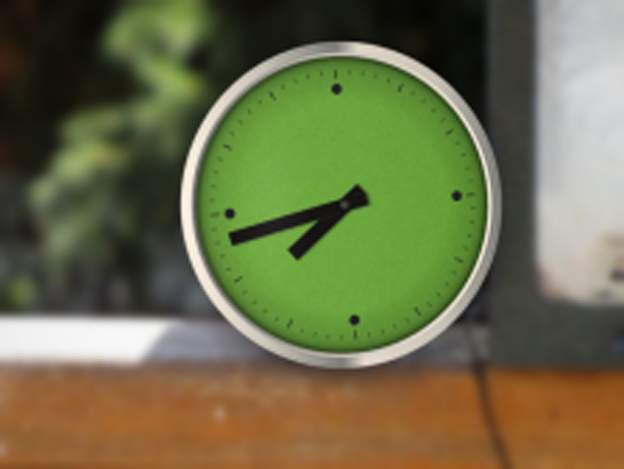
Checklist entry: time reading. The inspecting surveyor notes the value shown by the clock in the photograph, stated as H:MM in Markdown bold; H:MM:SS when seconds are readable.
**7:43**
